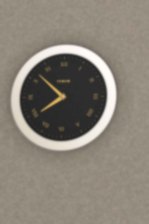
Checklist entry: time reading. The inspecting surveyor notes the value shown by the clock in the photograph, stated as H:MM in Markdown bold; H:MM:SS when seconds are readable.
**7:52**
